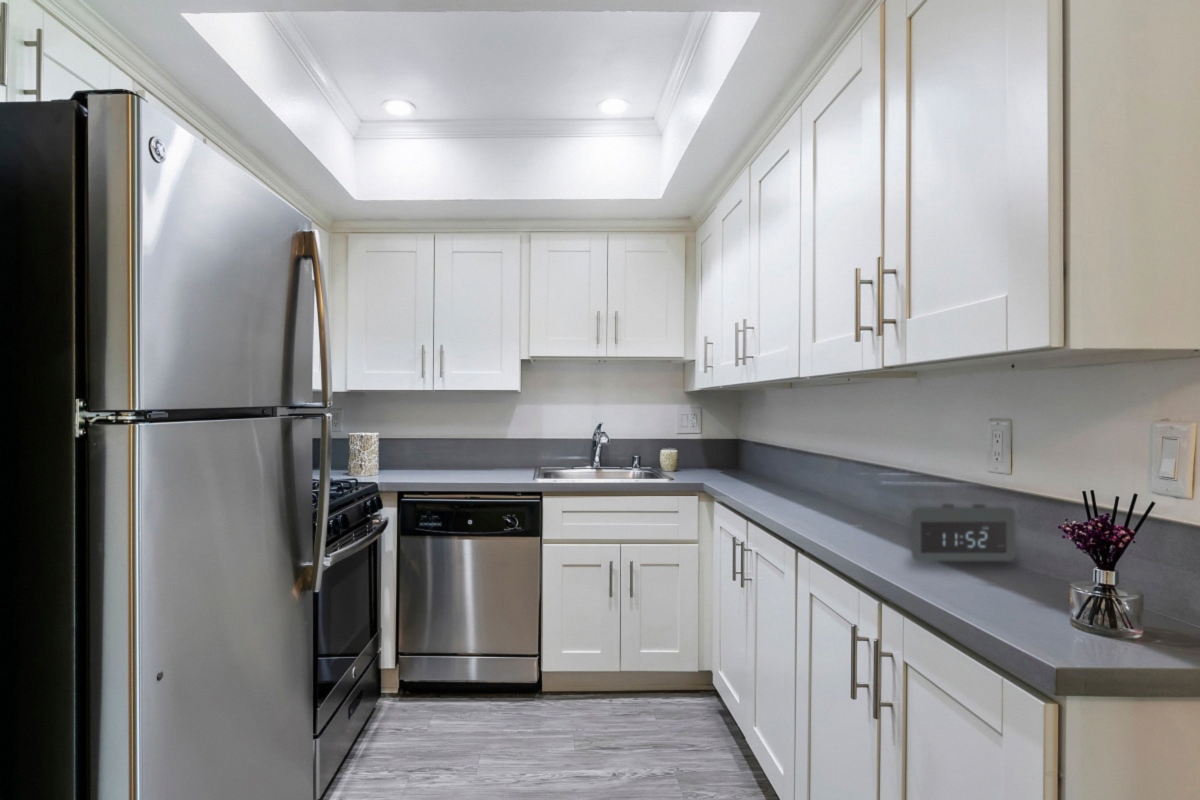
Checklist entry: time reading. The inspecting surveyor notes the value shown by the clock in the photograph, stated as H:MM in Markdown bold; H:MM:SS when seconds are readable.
**11:52**
